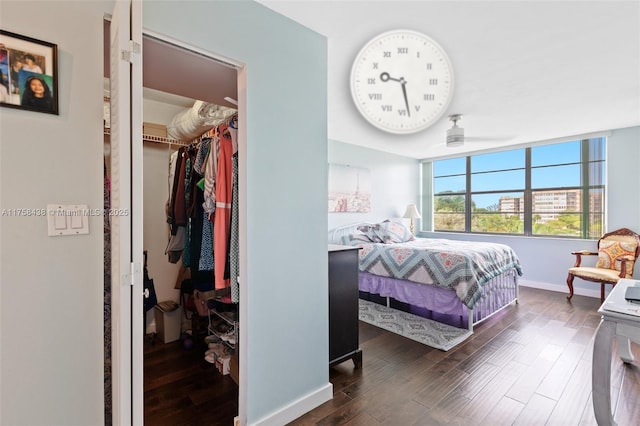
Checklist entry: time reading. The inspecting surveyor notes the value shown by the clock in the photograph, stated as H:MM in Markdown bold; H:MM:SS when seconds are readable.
**9:28**
